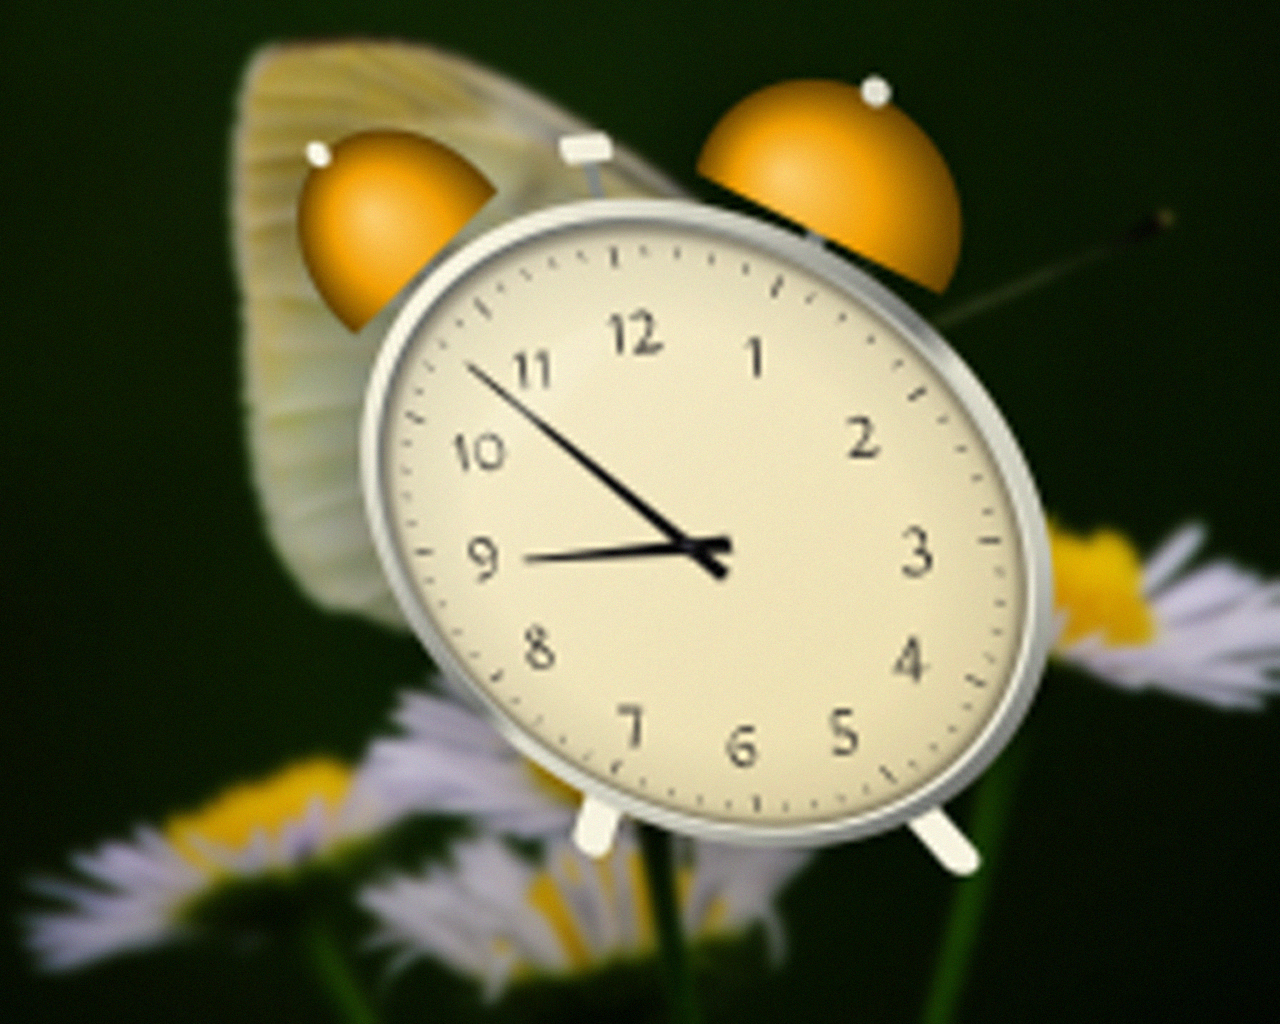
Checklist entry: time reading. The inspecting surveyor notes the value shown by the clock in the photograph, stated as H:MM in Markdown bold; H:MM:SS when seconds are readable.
**8:53**
